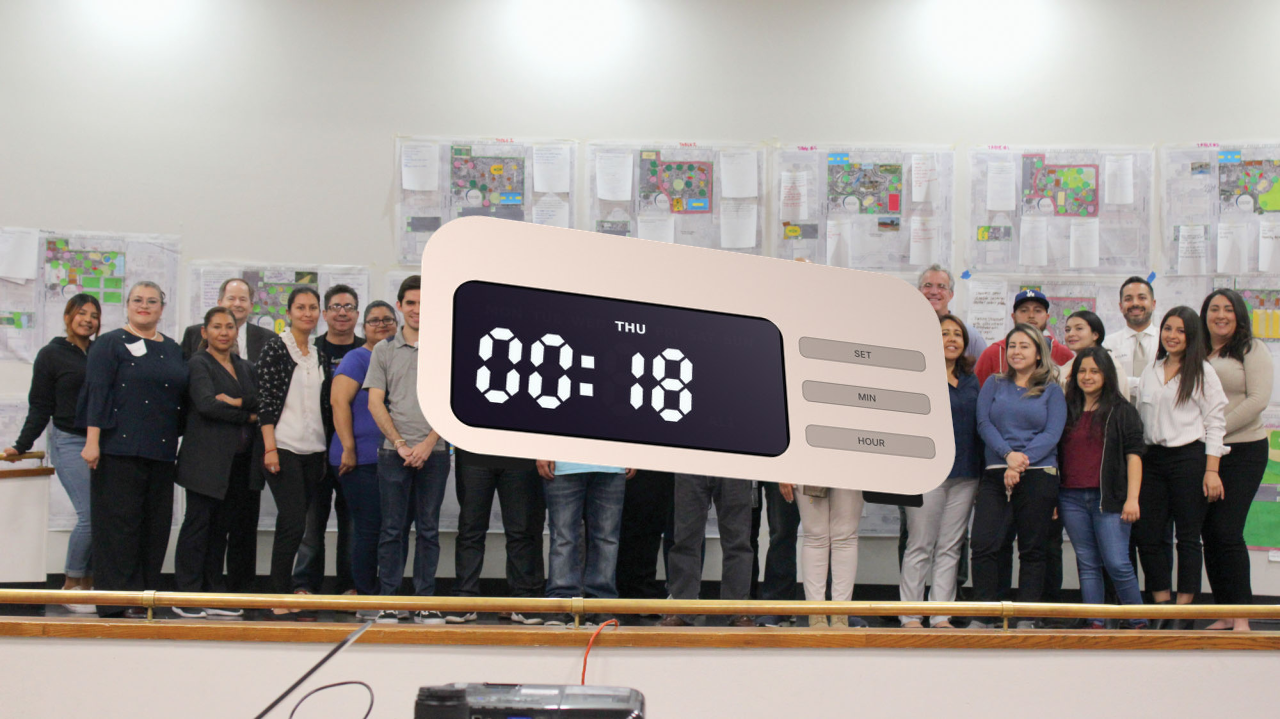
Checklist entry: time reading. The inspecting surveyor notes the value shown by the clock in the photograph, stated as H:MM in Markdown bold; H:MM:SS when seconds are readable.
**0:18**
